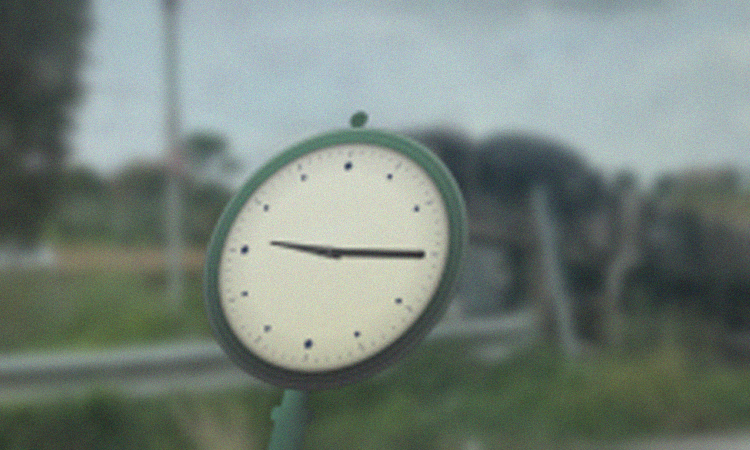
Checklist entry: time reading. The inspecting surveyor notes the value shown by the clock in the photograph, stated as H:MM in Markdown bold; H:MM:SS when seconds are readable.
**9:15**
